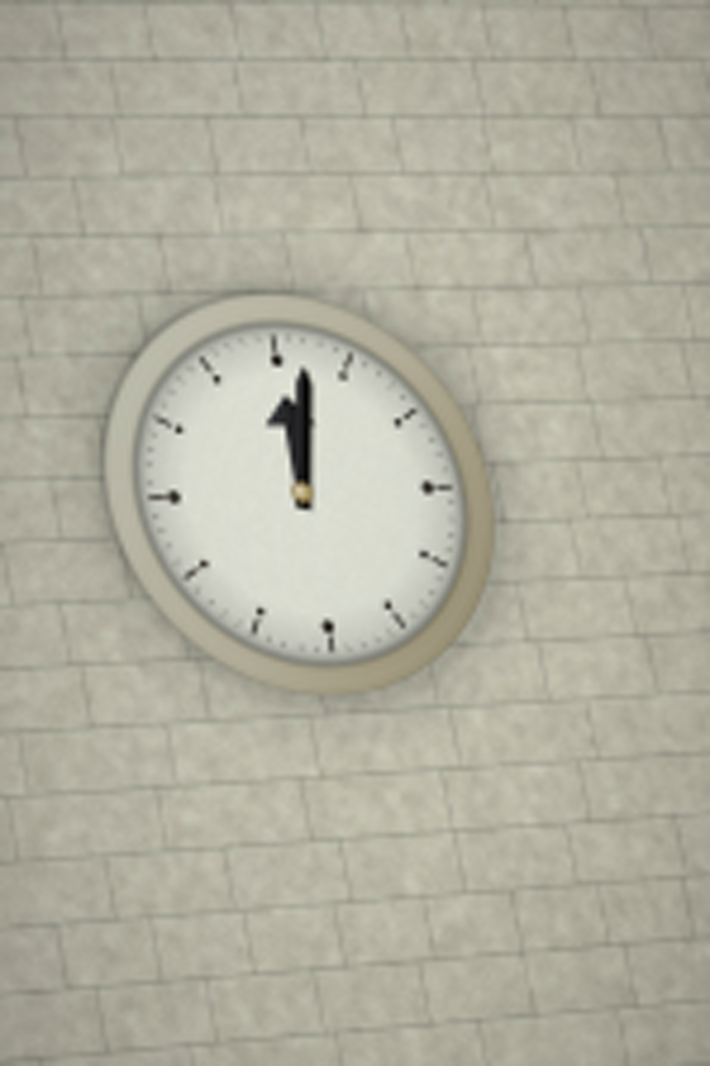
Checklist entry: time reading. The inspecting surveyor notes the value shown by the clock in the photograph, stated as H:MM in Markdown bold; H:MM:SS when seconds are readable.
**12:02**
